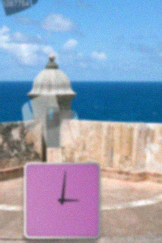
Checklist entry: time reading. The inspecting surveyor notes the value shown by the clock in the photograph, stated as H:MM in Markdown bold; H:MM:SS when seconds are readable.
**3:01**
